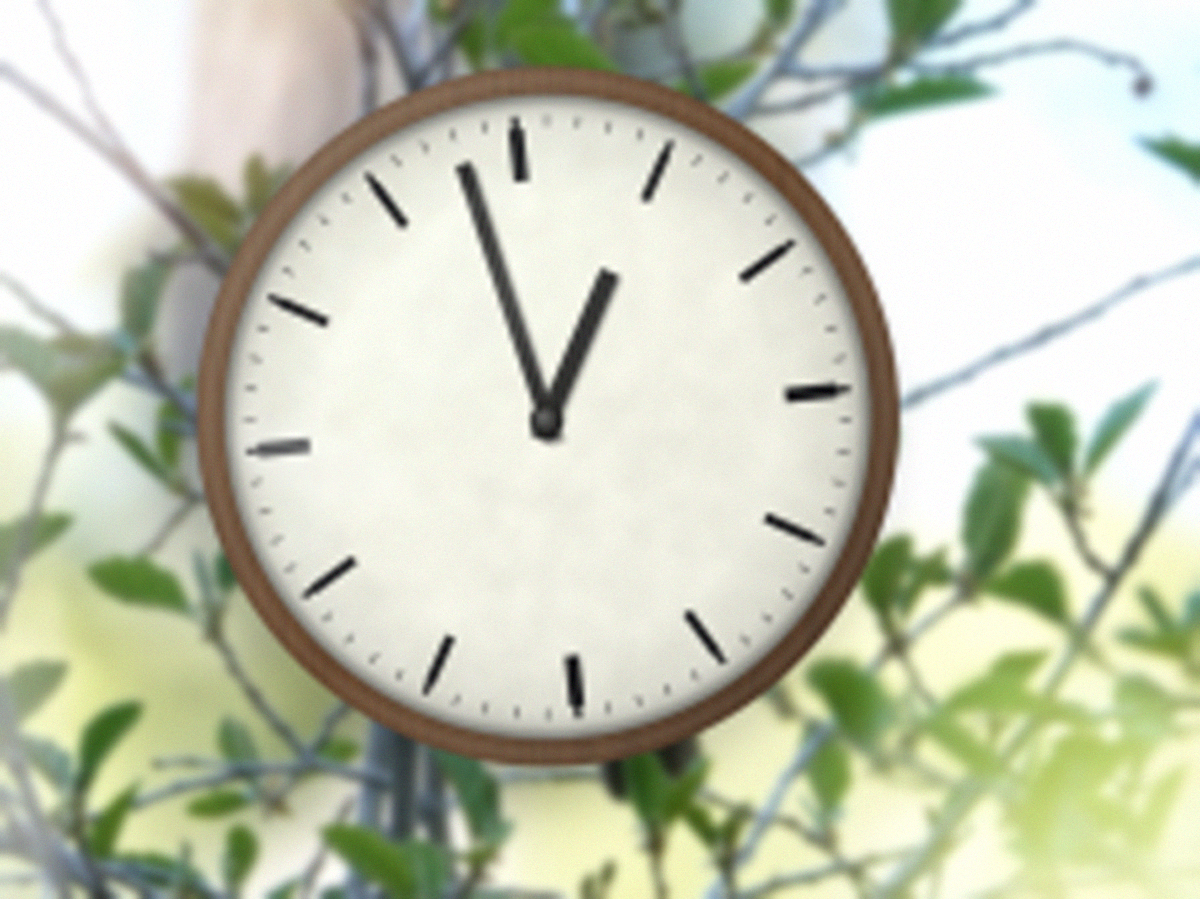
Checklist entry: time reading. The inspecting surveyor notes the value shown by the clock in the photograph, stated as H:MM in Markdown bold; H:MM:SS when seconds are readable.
**12:58**
